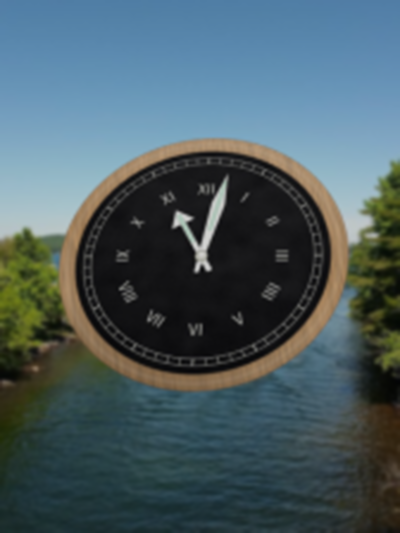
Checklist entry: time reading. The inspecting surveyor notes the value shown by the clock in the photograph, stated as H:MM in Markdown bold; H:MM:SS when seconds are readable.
**11:02**
